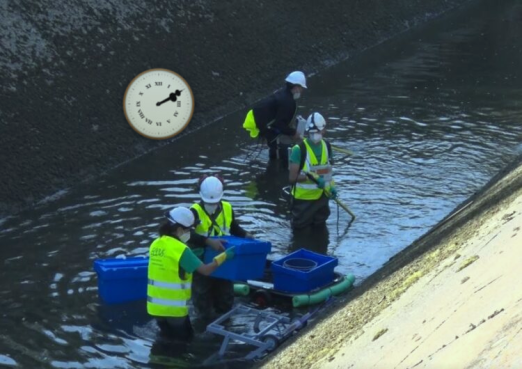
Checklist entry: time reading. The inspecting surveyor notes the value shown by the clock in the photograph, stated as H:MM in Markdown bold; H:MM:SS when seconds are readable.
**2:10**
